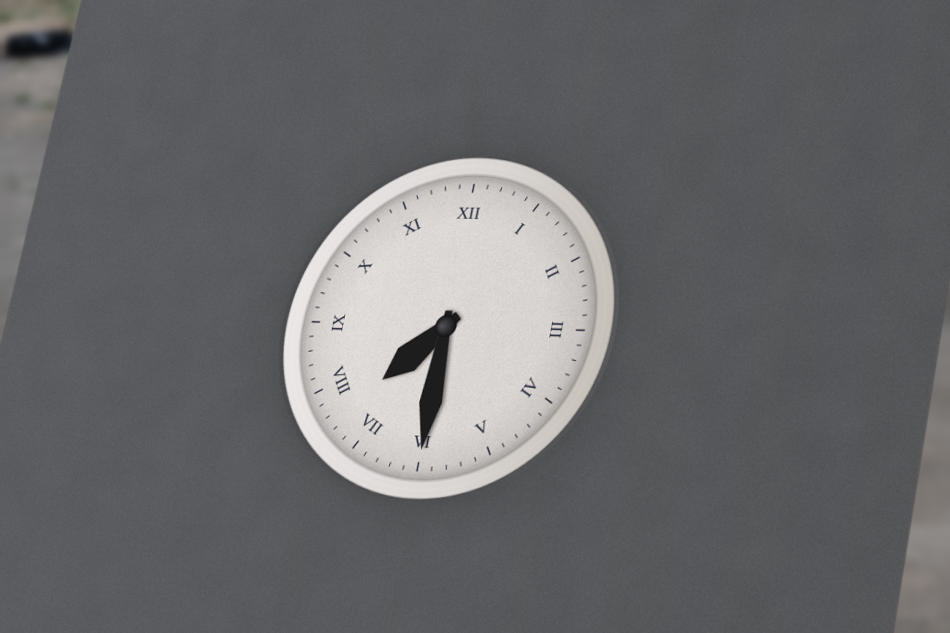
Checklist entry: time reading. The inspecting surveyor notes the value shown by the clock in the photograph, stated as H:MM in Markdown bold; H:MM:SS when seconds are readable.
**7:30**
